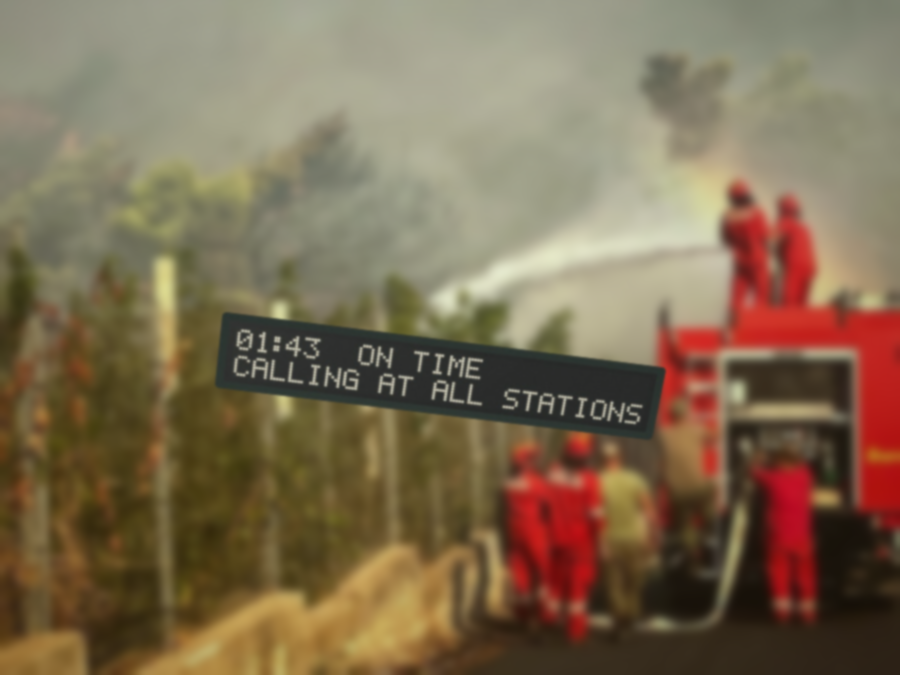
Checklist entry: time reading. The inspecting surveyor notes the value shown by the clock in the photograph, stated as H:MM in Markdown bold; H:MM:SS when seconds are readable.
**1:43**
